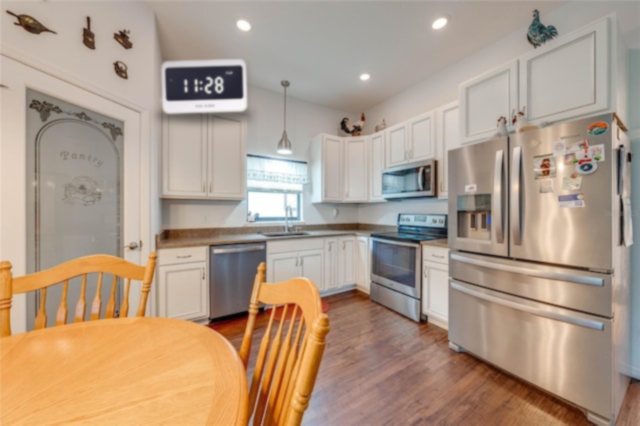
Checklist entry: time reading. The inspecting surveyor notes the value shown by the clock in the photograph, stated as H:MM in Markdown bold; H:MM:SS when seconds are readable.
**11:28**
